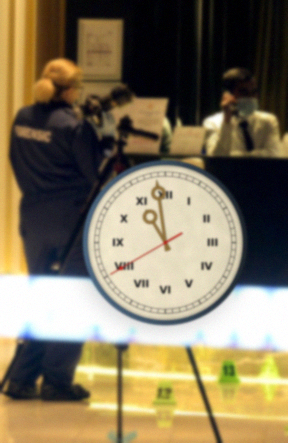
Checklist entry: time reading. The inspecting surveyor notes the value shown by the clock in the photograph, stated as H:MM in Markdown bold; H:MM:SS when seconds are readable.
**10:58:40**
